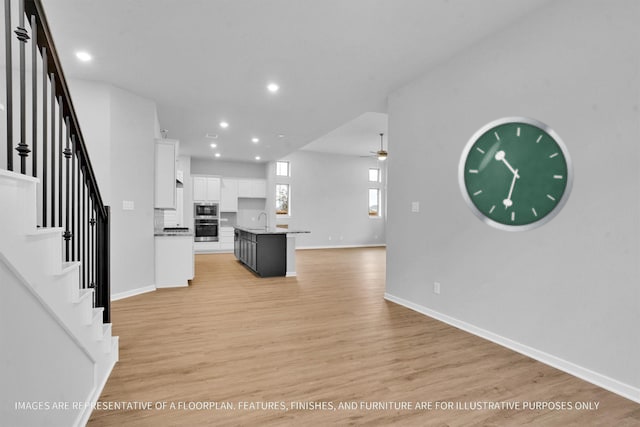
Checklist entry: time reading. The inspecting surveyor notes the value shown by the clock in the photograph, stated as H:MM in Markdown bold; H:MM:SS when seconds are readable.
**10:32**
